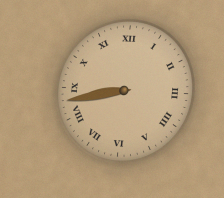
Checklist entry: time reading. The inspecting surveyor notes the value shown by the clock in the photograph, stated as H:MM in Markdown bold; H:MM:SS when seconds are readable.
**8:43**
